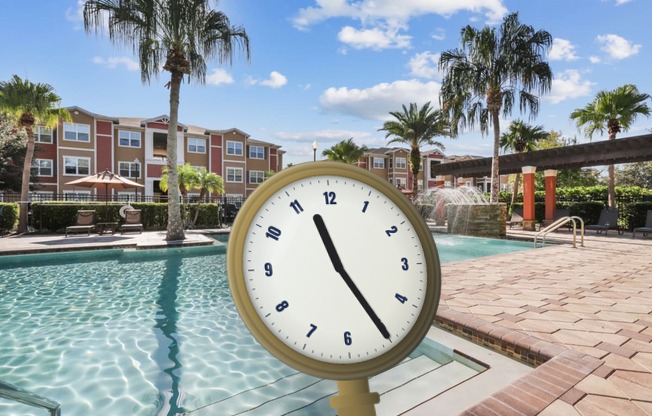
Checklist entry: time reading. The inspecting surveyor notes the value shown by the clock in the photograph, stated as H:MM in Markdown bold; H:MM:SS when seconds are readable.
**11:25**
